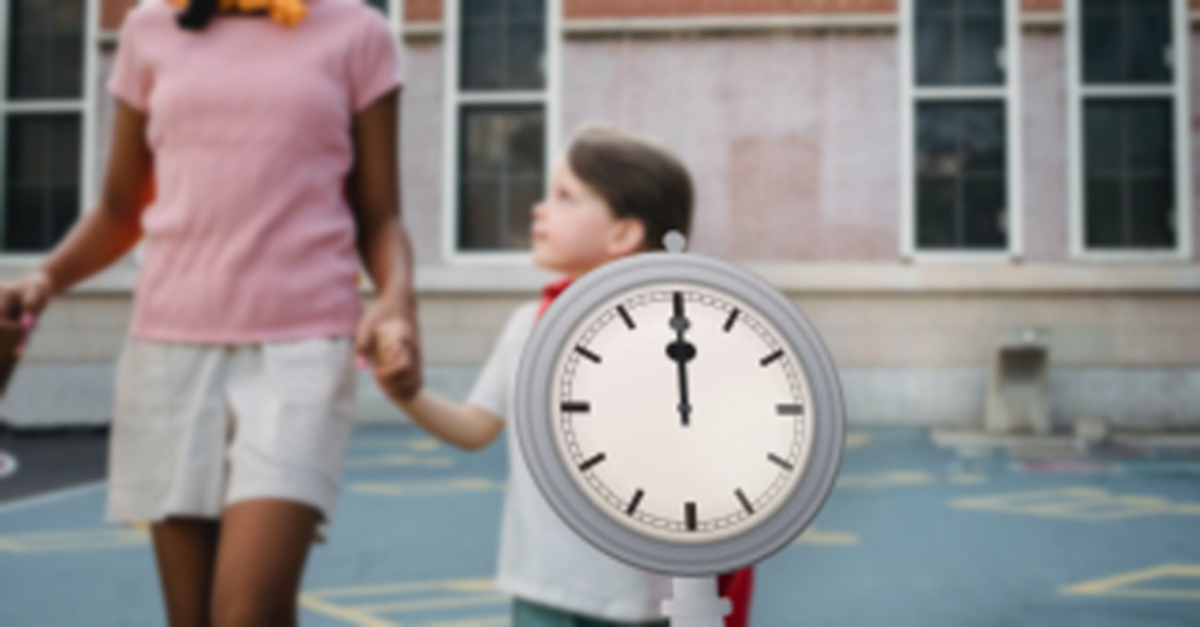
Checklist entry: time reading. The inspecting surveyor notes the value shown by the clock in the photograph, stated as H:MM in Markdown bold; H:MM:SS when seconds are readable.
**12:00**
